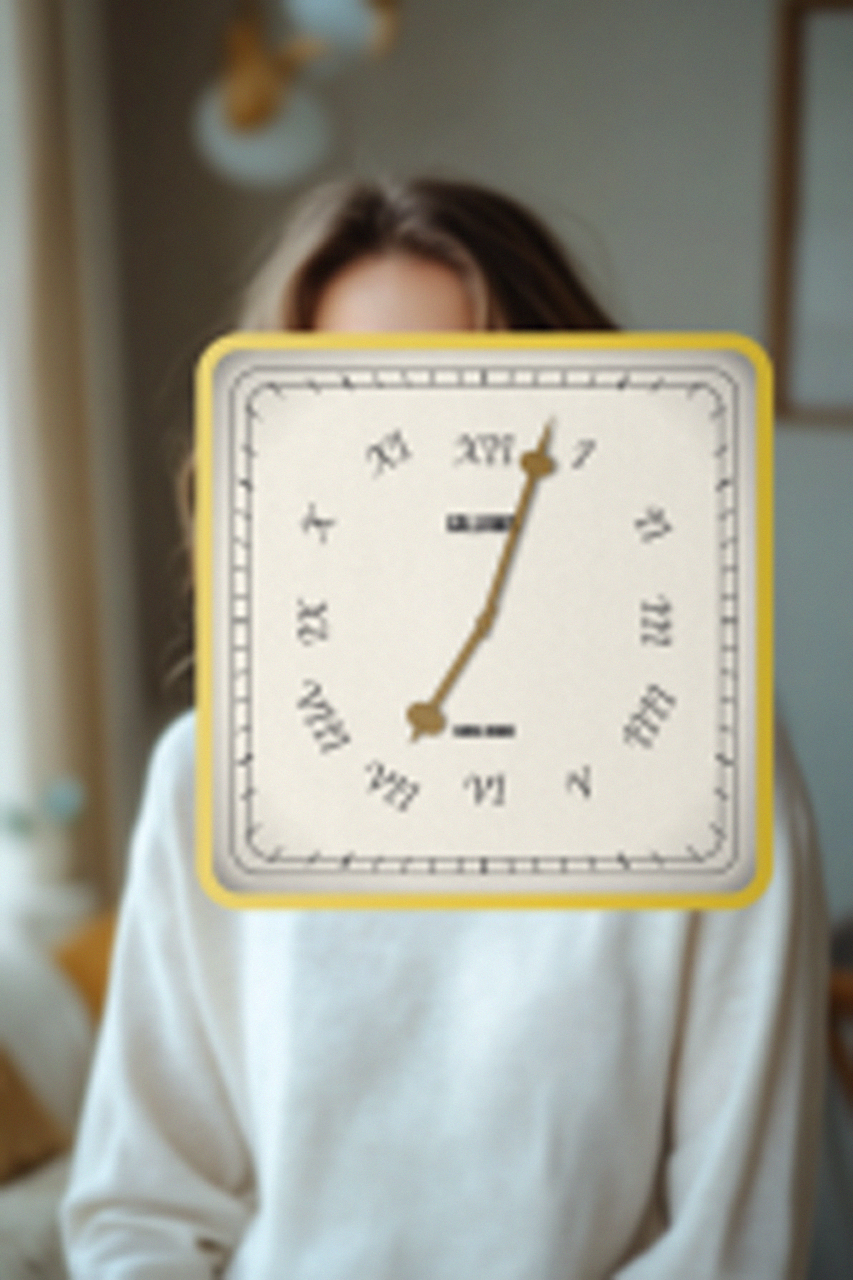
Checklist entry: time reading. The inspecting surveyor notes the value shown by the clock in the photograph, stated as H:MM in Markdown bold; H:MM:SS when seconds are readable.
**7:03**
